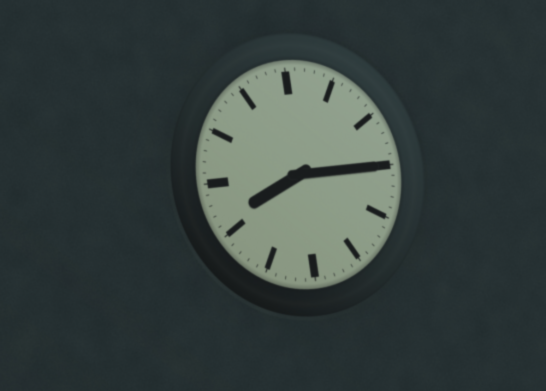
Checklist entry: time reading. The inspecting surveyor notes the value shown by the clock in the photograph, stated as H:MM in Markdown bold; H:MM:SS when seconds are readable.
**8:15**
